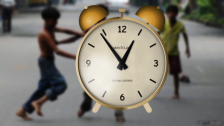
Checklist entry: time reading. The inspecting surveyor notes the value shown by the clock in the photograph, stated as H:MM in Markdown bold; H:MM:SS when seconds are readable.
**12:54**
